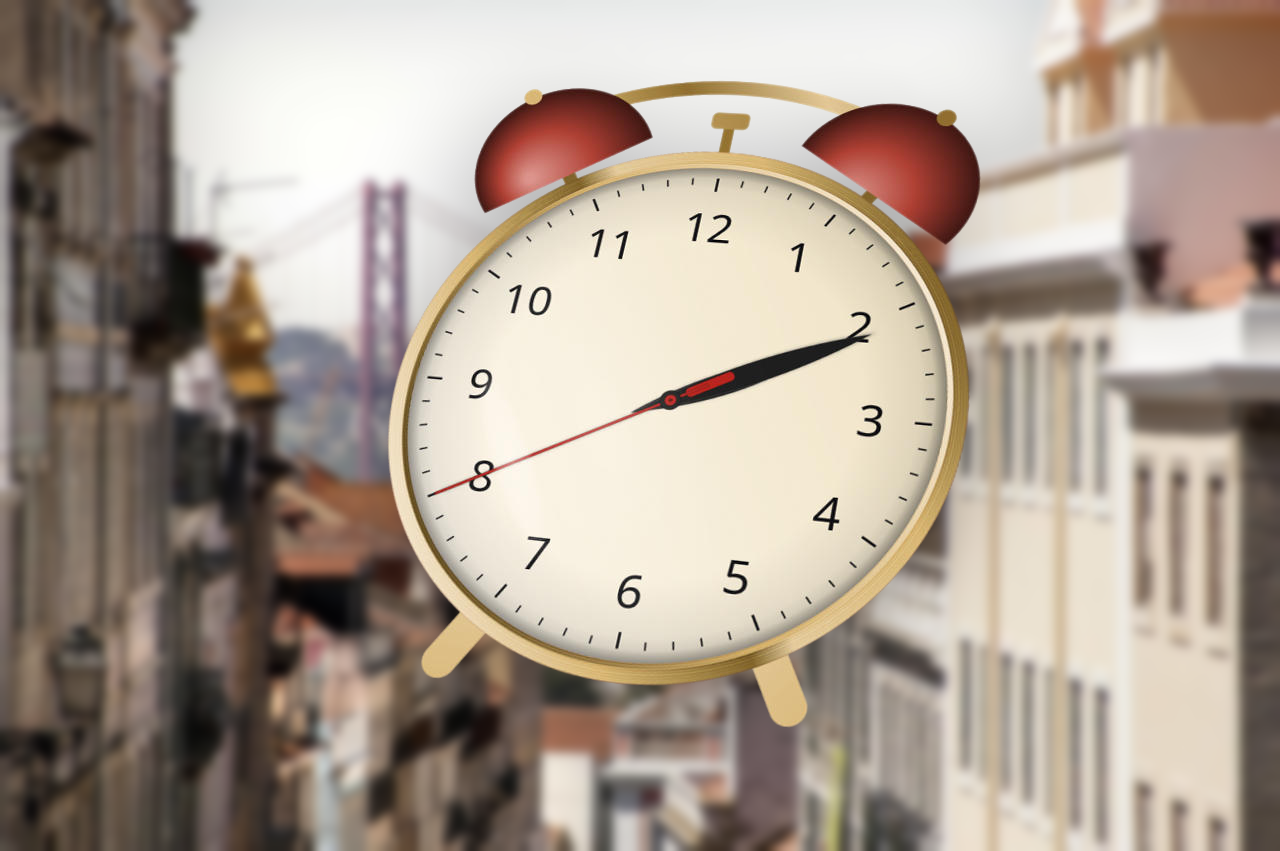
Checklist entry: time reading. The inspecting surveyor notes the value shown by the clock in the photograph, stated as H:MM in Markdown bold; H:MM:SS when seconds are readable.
**2:10:40**
